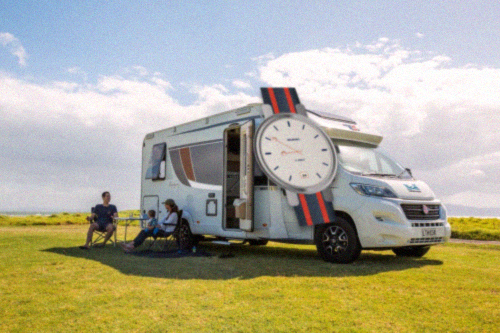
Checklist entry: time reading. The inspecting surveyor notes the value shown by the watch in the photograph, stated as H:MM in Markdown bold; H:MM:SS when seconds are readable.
**8:51**
